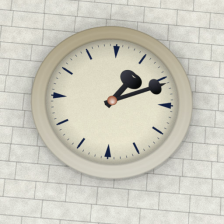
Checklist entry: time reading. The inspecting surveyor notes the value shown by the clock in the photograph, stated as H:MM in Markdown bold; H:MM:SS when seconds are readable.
**1:11**
